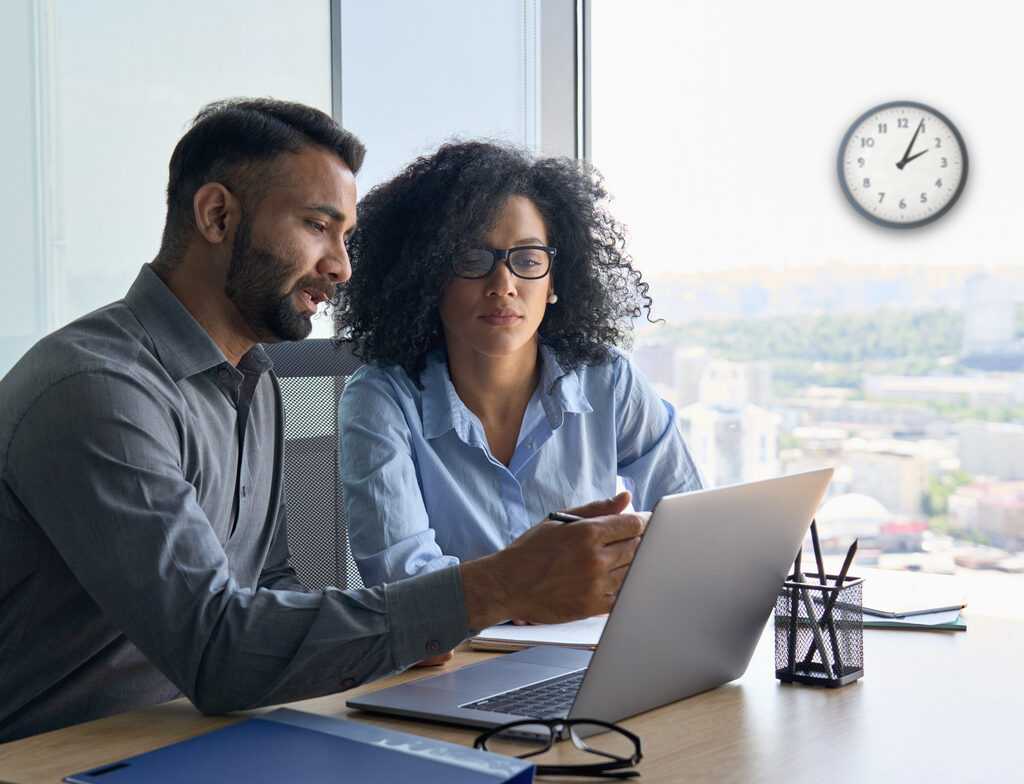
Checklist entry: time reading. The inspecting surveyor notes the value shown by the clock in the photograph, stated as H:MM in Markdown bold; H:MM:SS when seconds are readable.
**2:04**
